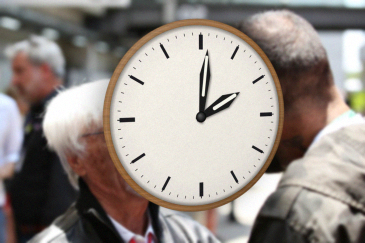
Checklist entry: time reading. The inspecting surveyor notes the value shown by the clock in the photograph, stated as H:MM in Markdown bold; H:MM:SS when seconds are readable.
**2:01**
